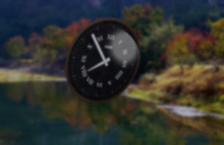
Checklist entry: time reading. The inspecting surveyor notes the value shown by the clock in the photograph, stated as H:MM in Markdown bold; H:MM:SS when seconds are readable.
**7:53**
